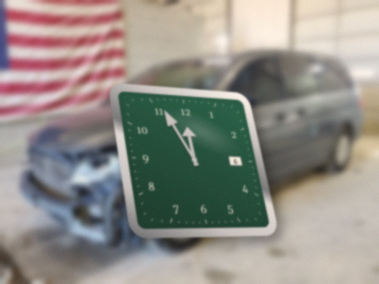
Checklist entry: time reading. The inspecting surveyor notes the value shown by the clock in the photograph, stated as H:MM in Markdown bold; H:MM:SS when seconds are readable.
**11:56**
